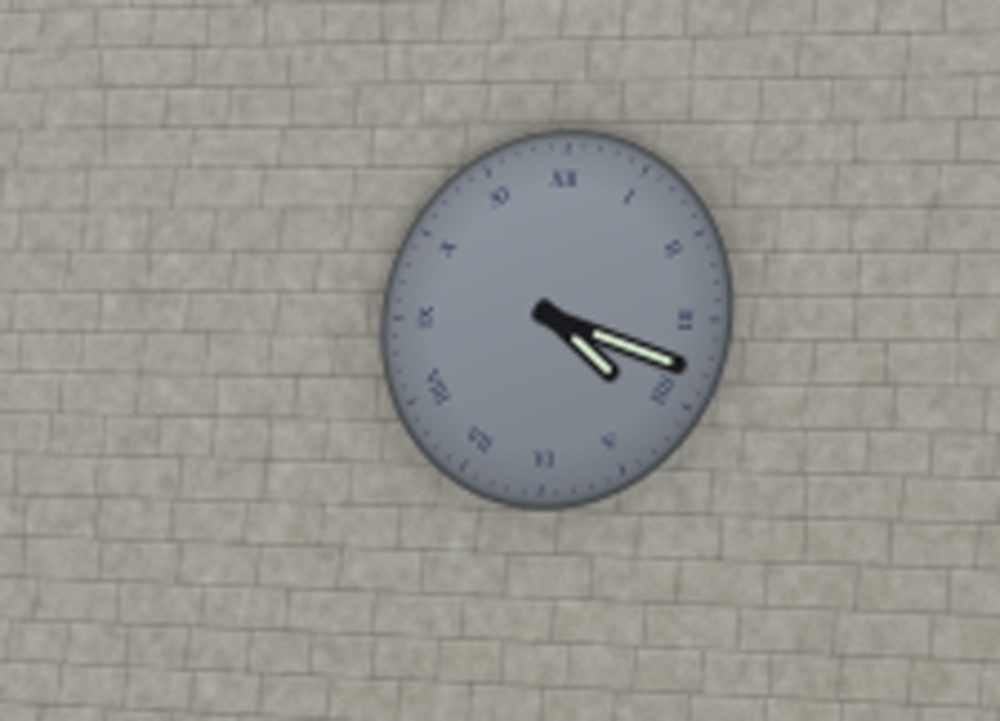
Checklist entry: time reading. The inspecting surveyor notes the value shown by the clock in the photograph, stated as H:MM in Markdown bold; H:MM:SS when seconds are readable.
**4:18**
